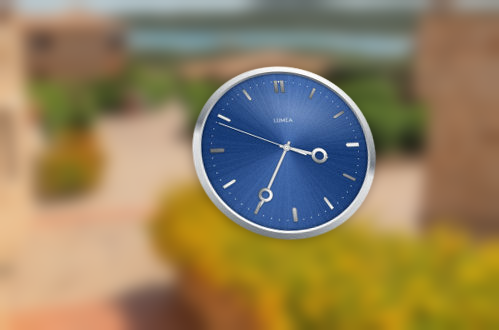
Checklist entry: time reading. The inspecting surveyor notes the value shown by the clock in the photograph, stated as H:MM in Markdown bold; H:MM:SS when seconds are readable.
**3:34:49**
